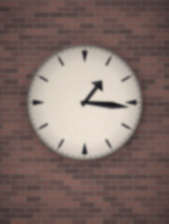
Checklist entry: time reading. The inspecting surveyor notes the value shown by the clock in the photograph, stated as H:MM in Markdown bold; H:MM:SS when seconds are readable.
**1:16**
